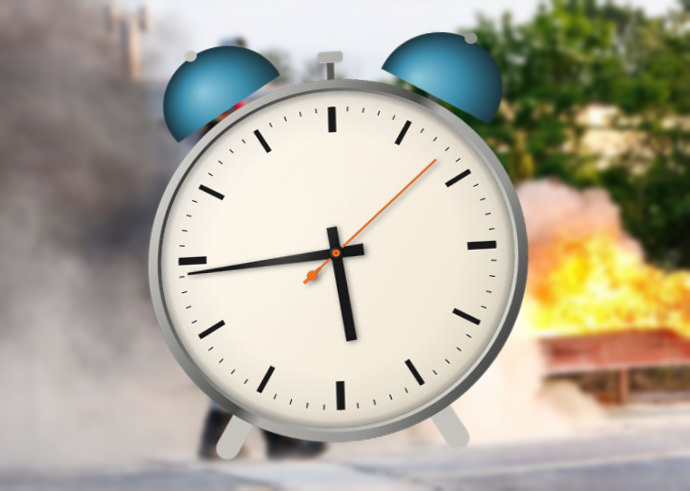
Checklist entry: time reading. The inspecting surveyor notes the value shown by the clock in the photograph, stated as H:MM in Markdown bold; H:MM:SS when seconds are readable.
**5:44:08**
